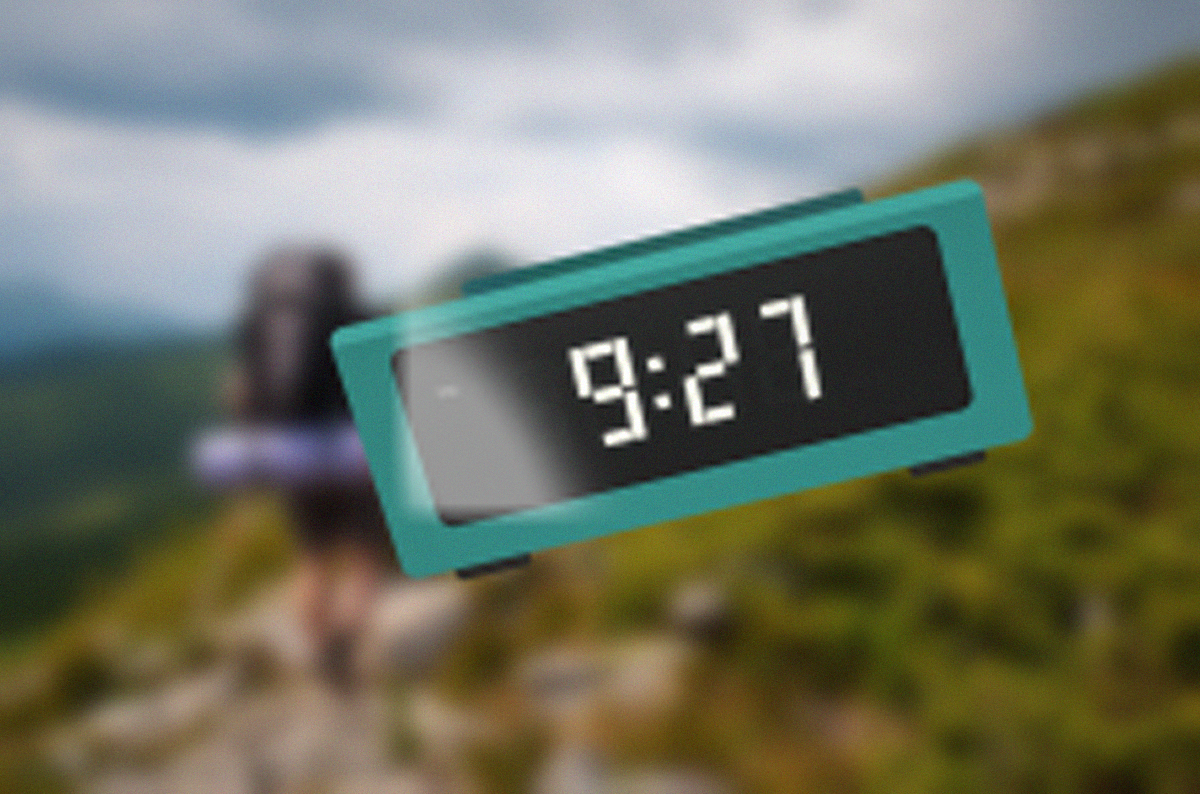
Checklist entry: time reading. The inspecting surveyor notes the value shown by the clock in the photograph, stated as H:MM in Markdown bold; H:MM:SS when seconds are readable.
**9:27**
